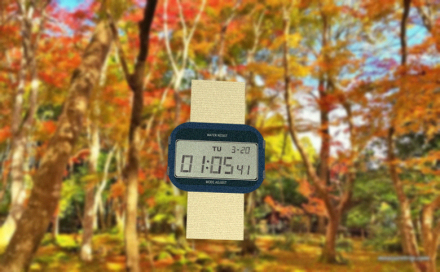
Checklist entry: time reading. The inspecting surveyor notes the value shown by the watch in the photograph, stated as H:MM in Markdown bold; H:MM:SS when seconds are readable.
**1:05:41**
